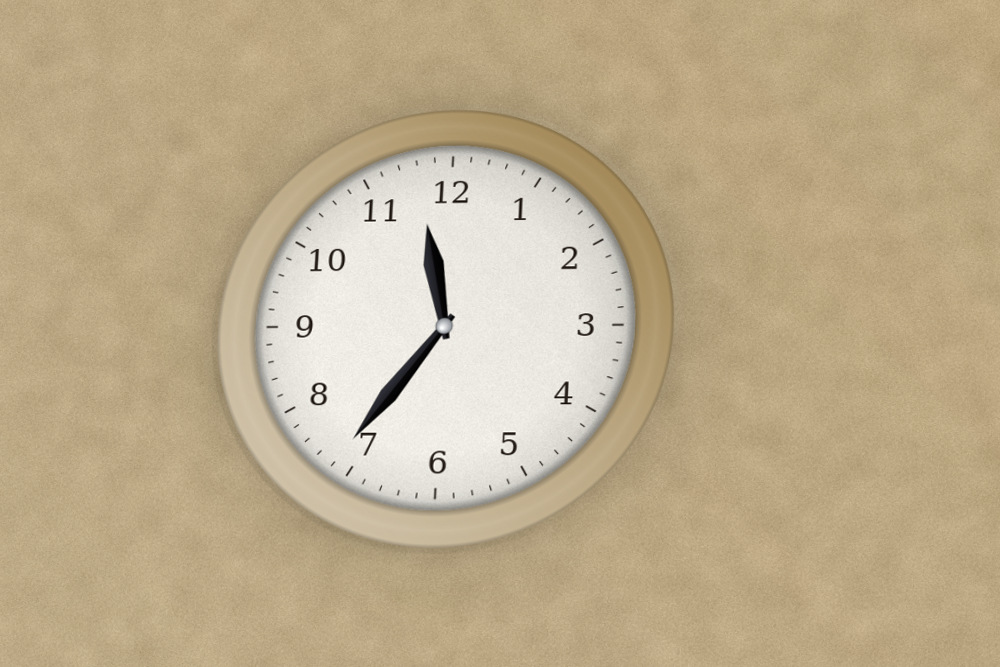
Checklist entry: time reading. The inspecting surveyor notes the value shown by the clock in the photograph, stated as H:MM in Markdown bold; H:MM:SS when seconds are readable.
**11:36**
